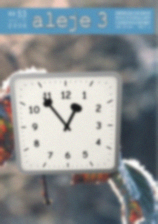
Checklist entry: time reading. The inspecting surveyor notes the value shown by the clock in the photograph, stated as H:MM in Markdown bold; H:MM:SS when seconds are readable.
**12:54**
